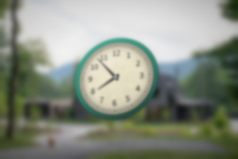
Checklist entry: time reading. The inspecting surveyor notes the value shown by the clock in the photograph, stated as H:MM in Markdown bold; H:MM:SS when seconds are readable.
**7:53**
